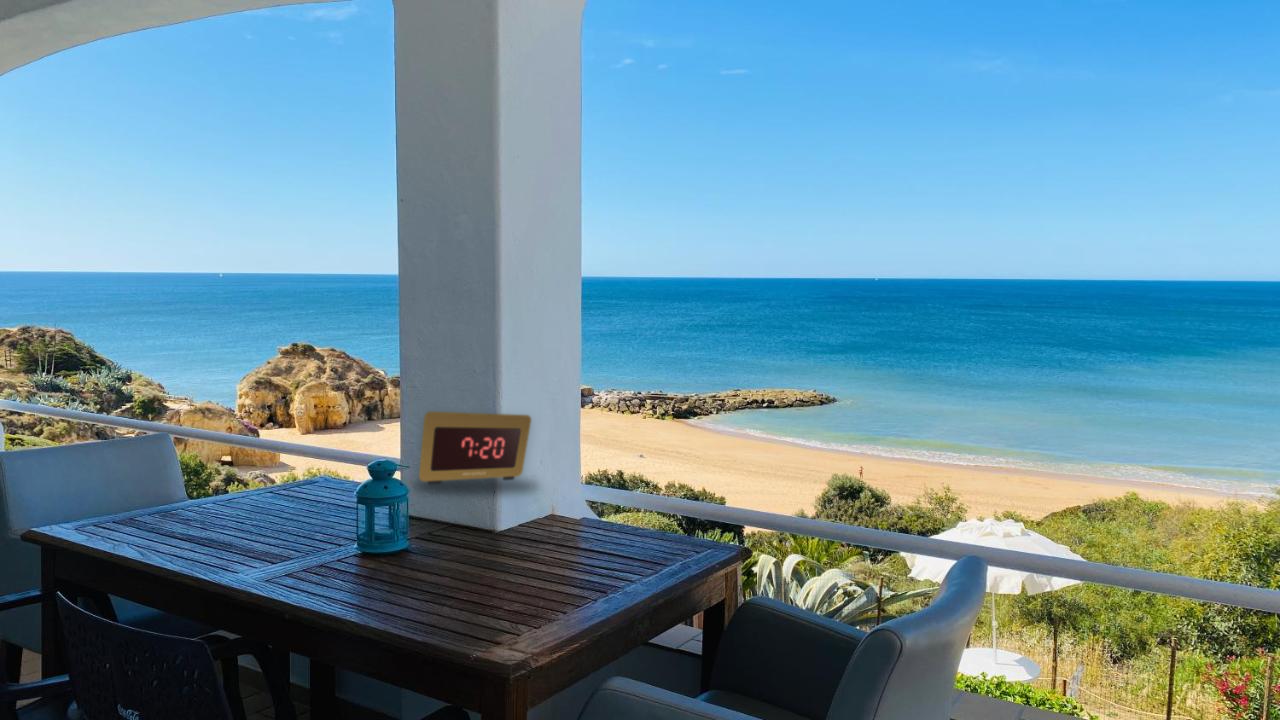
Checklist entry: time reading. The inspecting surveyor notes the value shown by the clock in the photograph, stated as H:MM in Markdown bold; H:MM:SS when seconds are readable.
**7:20**
